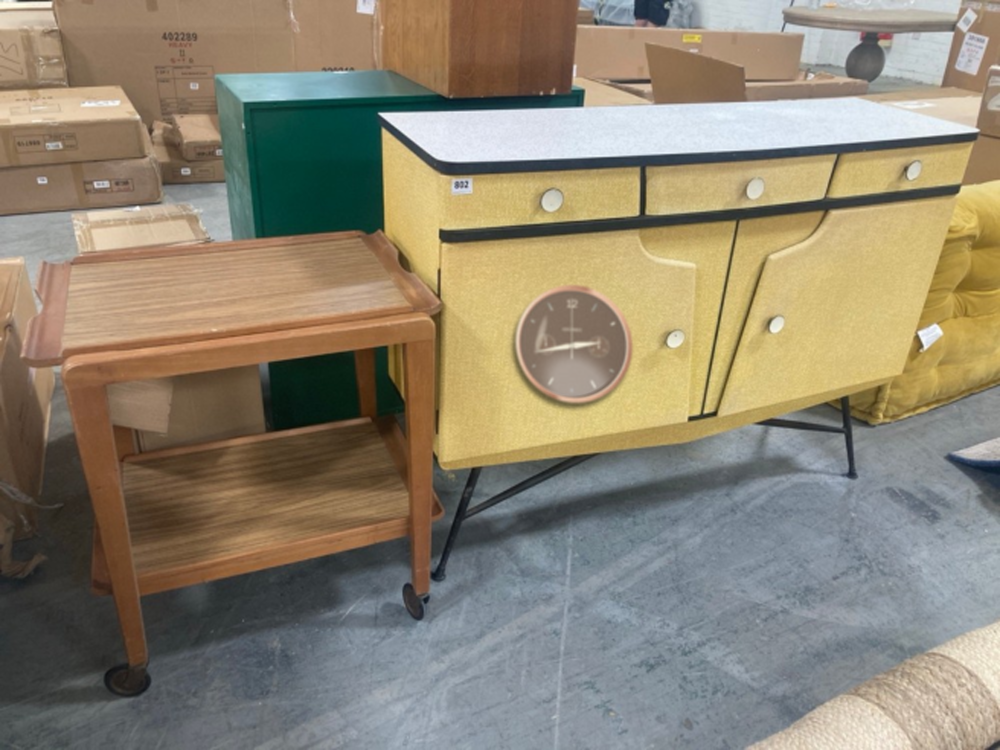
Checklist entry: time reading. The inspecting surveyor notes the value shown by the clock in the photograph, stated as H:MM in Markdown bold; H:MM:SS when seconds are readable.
**2:43**
